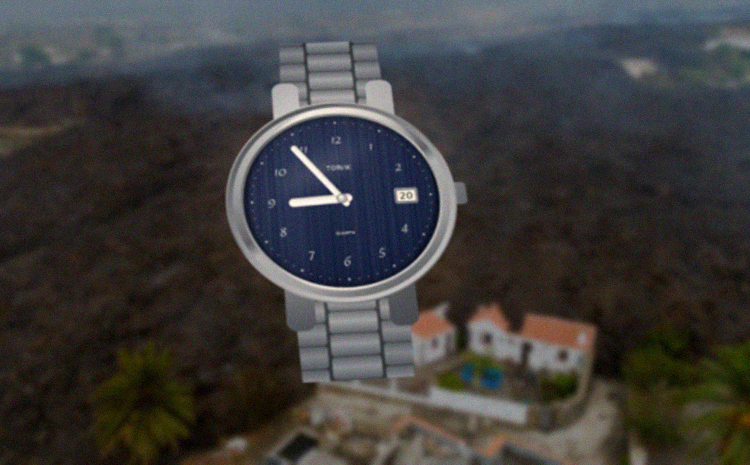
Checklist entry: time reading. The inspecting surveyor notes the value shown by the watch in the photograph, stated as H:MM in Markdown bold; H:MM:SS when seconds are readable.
**8:54**
